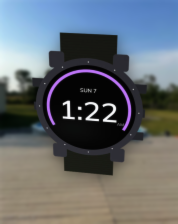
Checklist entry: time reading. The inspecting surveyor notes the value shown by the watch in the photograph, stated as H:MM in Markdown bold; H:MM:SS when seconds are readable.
**1:22**
